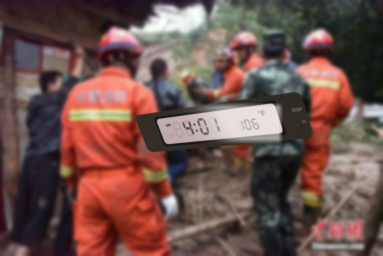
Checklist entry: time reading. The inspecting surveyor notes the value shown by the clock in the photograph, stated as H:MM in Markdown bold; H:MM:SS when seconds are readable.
**4:01**
